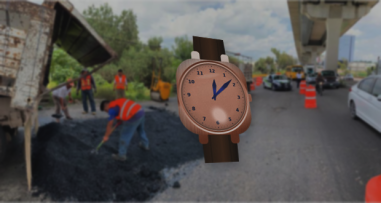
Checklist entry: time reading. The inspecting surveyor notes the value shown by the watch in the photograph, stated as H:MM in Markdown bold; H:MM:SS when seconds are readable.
**12:08**
